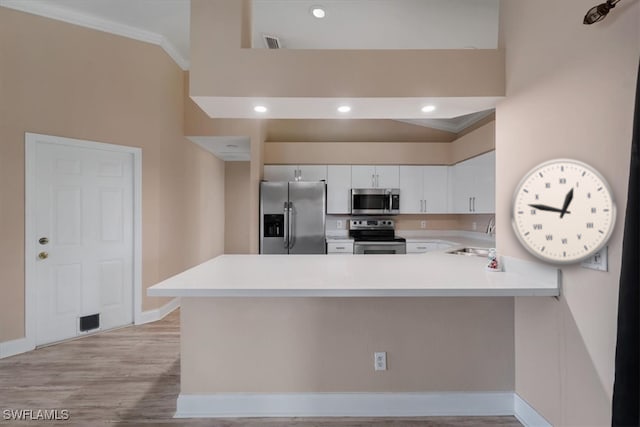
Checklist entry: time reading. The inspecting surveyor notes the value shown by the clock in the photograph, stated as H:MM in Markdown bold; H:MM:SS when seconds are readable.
**12:47**
